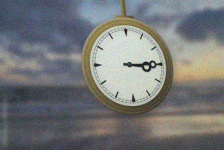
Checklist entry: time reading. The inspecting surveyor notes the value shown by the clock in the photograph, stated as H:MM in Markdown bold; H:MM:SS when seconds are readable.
**3:15**
